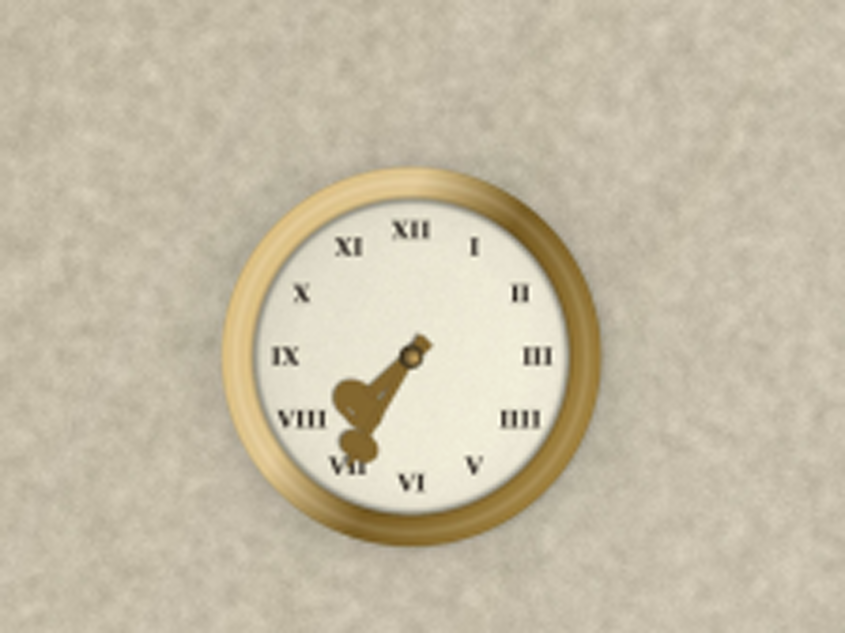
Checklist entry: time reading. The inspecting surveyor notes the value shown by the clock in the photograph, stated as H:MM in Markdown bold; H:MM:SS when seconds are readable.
**7:35**
